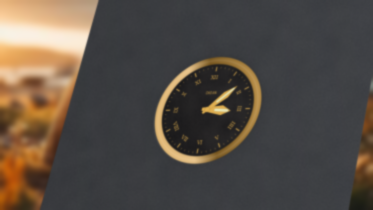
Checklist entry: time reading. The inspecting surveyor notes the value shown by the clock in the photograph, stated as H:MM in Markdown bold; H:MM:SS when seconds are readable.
**3:08**
